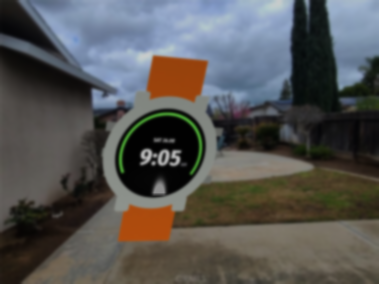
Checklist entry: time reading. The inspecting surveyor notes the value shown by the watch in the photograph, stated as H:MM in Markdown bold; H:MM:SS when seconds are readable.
**9:05**
